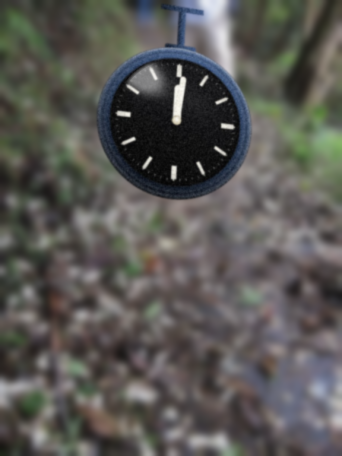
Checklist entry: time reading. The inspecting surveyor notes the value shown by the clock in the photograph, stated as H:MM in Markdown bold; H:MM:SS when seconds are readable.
**12:01**
